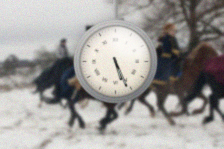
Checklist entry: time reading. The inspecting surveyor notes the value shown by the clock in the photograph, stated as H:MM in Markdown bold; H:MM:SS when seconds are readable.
**5:26**
